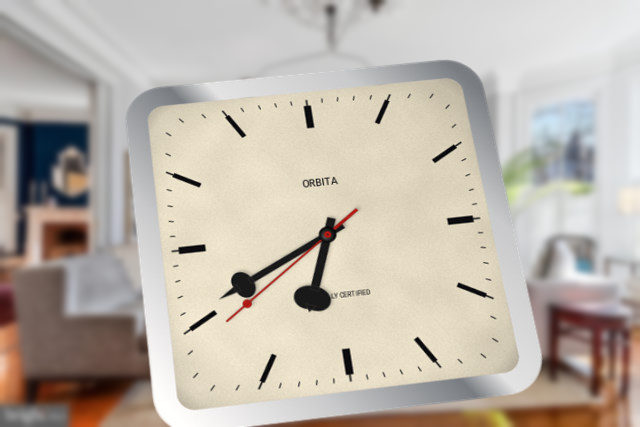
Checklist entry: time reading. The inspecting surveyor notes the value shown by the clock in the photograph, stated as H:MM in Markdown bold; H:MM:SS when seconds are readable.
**6:40:39**
